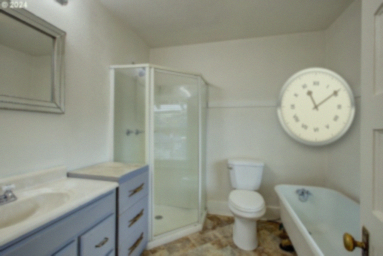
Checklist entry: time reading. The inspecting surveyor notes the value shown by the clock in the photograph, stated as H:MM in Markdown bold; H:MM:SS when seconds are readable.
**11:09**
